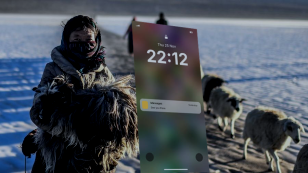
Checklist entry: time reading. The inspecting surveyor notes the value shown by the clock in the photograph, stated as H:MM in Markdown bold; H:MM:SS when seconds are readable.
**22:12**
